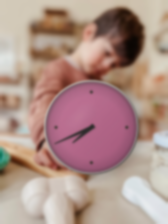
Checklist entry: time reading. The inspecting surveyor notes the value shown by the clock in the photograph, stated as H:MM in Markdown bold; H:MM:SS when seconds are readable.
**7:41**
